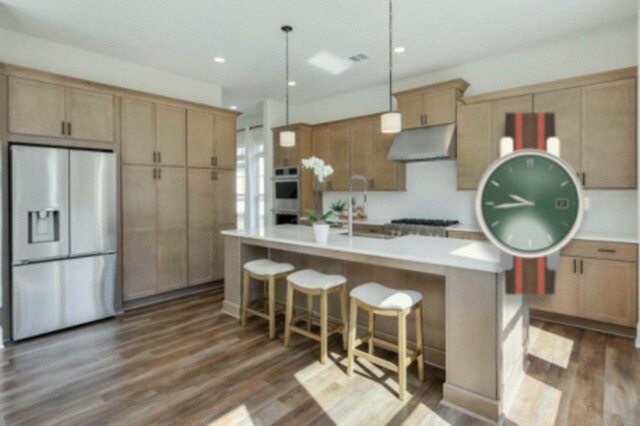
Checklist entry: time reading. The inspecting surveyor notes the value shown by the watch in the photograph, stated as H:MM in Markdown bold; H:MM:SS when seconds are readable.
**9:44**
